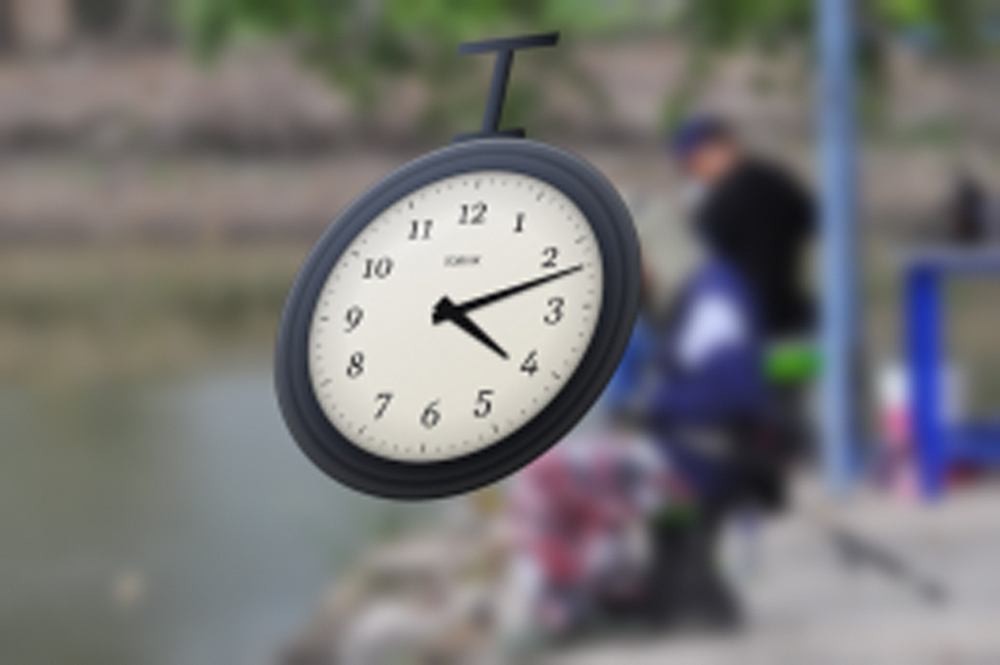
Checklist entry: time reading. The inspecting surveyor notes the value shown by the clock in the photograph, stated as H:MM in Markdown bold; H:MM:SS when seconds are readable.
**4:12**
